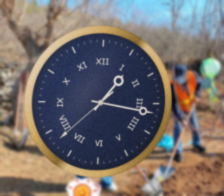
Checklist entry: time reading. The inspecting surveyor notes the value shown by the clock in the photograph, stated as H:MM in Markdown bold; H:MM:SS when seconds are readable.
**1:16:38**
